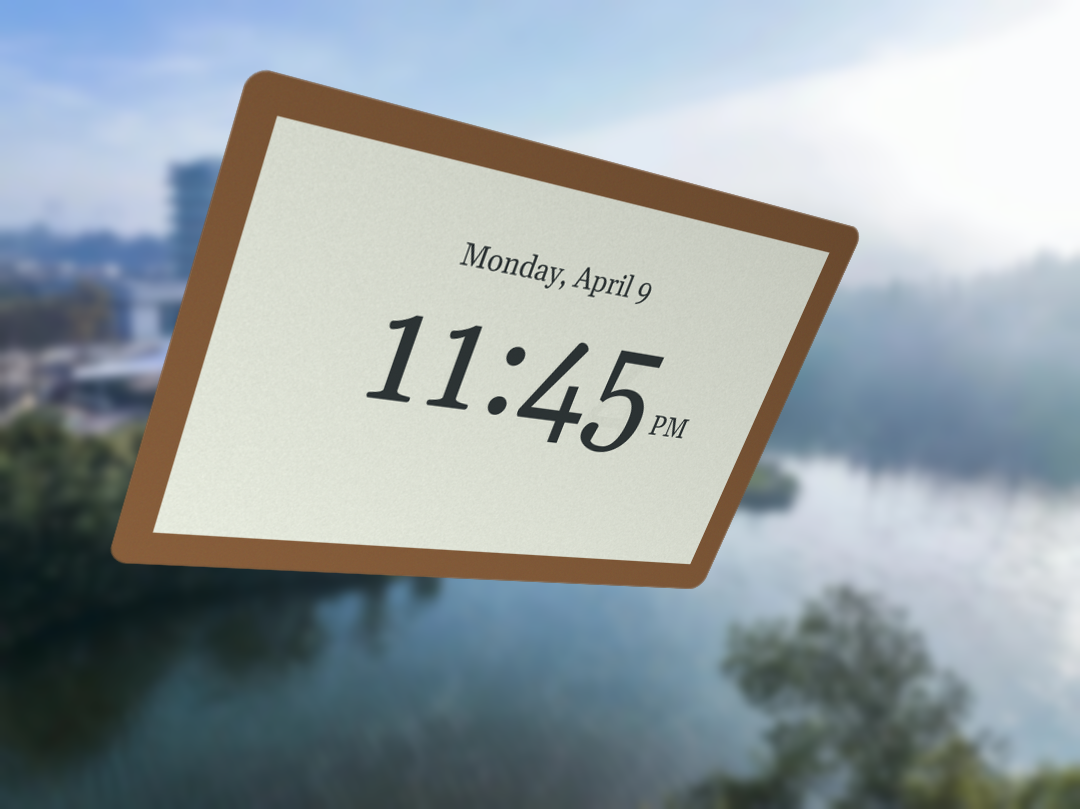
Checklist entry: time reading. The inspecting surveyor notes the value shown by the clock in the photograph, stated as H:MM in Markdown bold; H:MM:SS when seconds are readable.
**11:45**
